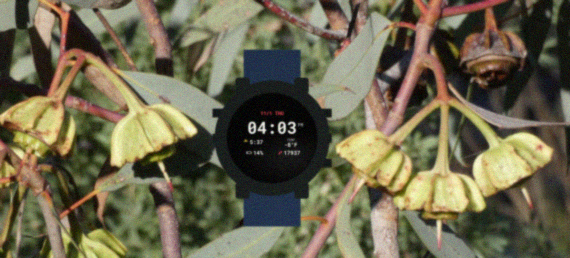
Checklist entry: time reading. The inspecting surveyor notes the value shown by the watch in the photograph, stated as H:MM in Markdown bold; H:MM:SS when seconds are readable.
**4:03**
